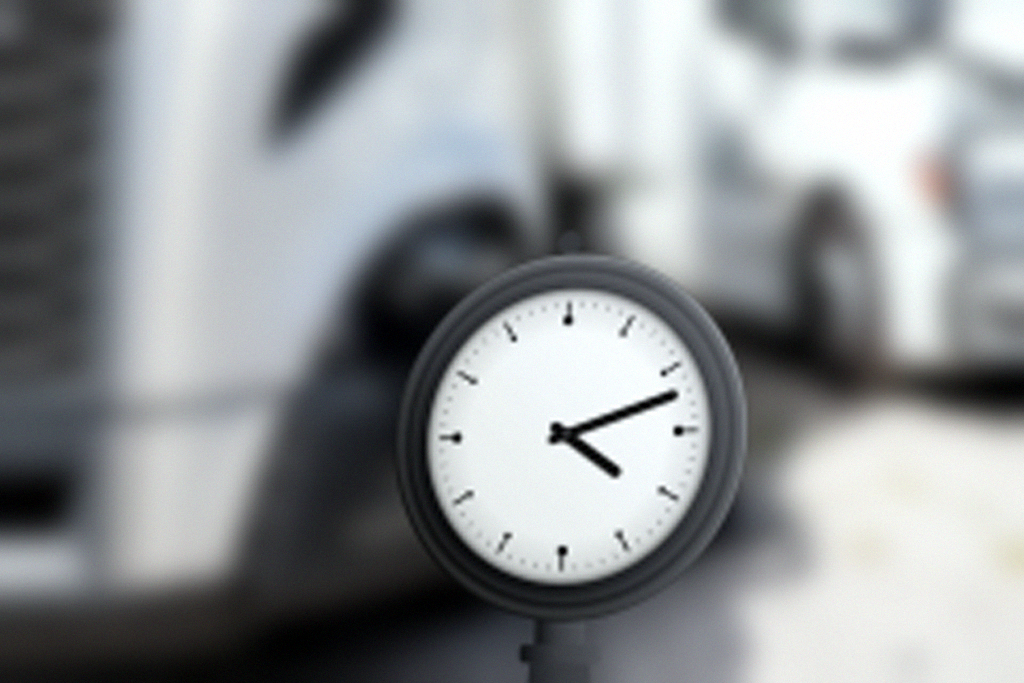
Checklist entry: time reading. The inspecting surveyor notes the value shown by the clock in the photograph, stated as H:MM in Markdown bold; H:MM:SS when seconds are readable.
**4:12**
